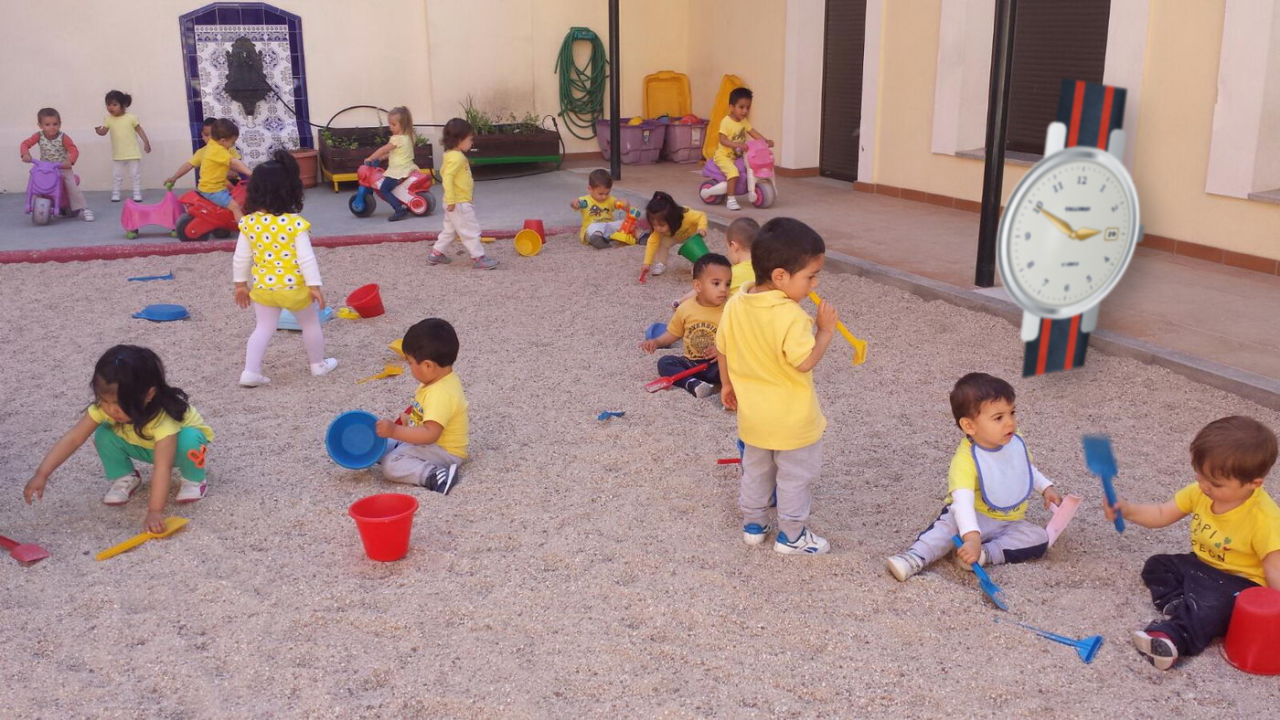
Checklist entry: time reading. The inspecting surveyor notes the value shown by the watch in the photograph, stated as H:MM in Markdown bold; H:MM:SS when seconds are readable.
**2:50**
